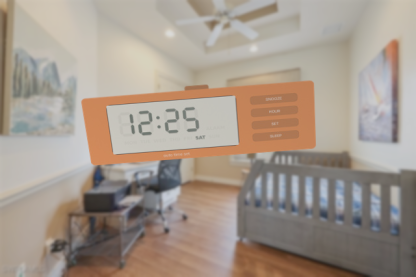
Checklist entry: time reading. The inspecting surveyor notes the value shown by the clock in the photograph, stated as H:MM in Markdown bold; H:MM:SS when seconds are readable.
**12:25**
